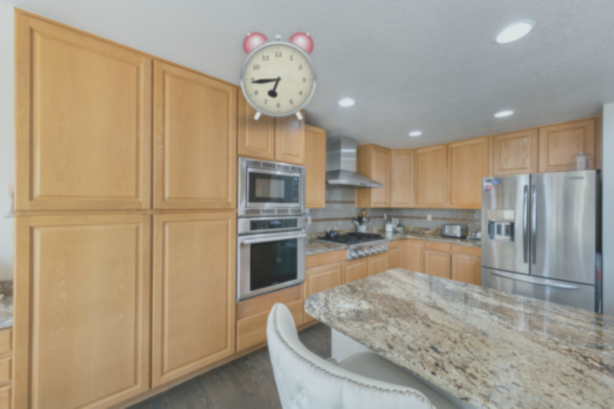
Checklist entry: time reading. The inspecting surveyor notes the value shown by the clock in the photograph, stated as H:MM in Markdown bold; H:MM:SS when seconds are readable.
**6:44**
